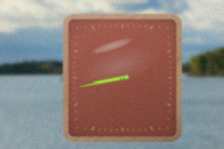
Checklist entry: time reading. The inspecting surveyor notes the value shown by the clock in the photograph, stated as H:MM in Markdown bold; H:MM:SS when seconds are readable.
**8:43**
